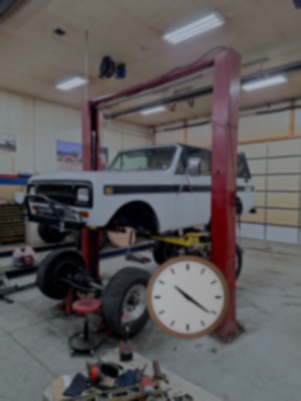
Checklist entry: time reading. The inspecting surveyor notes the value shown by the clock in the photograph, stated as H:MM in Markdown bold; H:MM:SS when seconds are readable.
**10:21**
